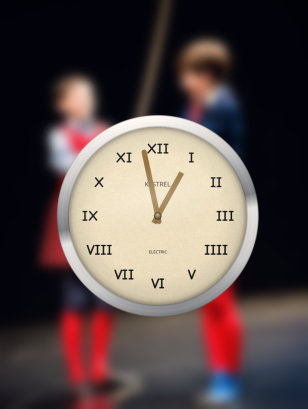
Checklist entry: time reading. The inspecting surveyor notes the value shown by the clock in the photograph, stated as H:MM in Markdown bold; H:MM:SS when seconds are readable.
**12:58**
